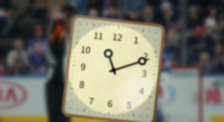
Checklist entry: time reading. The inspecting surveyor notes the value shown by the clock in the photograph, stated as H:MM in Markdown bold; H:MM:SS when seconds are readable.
**11:11**
